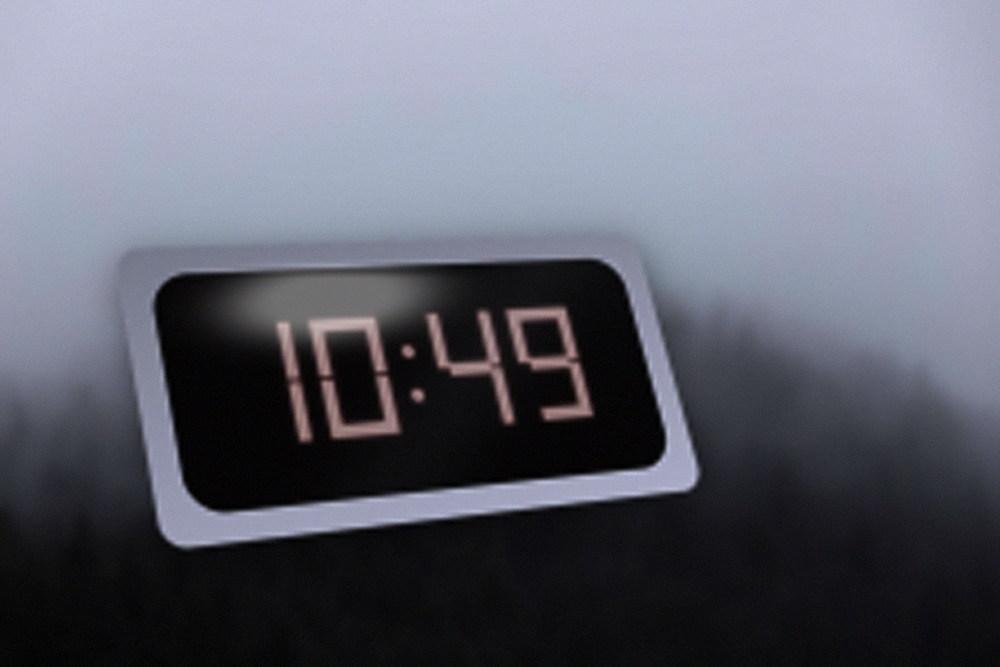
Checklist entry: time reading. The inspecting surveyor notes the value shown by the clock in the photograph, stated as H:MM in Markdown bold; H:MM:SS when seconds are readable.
**10:49**
